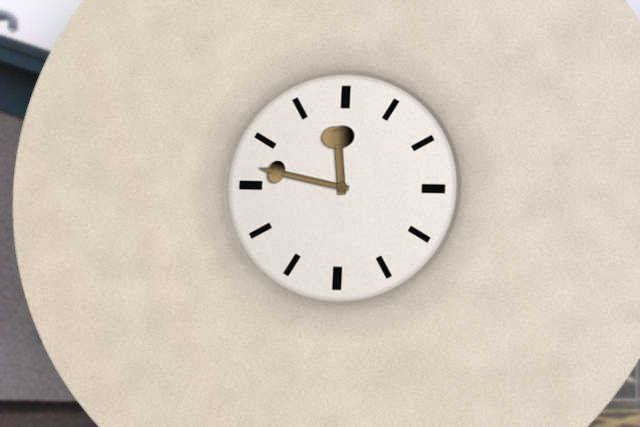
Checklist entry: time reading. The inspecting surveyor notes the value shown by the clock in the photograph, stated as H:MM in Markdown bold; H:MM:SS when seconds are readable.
**11:47**
